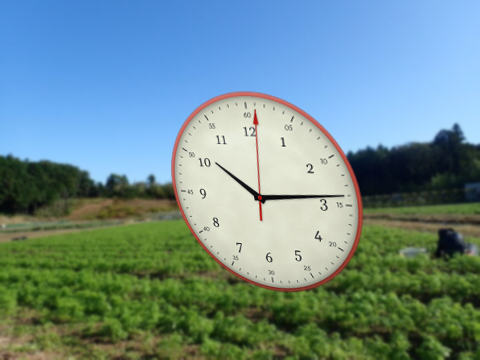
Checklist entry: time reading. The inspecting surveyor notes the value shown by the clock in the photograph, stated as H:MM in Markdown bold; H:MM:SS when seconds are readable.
**10:14:01**
